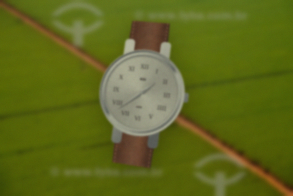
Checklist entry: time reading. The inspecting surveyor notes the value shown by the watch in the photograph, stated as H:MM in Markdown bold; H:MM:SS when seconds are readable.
**1:38**
